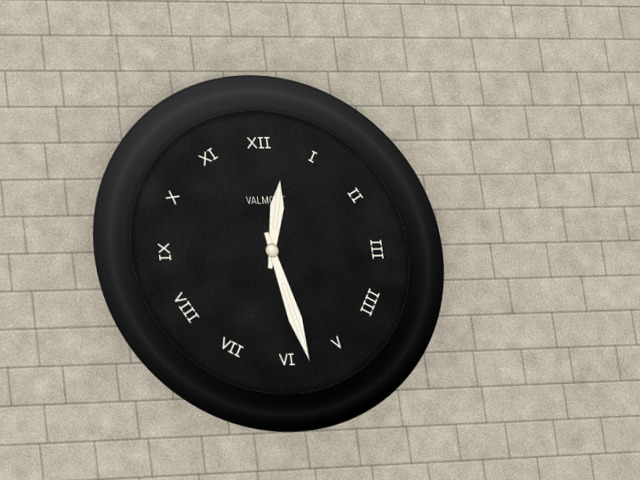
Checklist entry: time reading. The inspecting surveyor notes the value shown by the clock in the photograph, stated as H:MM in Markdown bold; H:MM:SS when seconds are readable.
**12:28**
